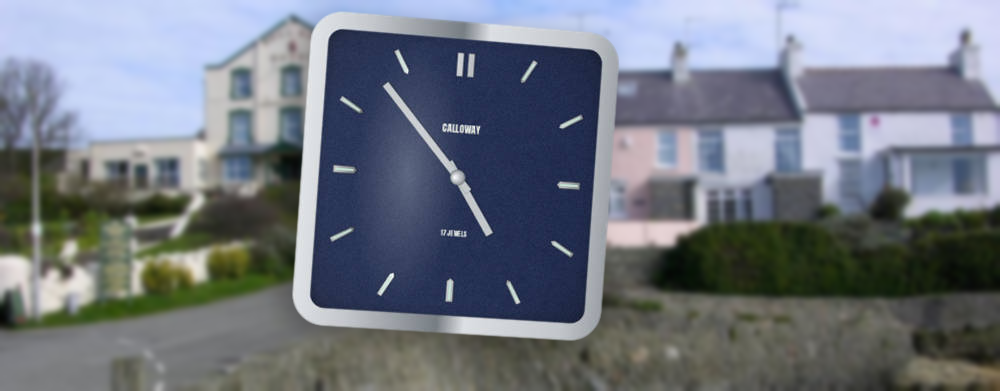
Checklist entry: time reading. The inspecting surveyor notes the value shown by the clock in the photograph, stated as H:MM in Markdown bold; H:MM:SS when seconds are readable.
**4:53**
